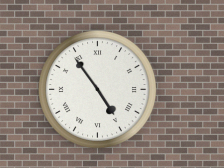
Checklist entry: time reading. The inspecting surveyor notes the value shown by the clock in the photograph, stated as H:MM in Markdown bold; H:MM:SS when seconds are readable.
**4:54**
